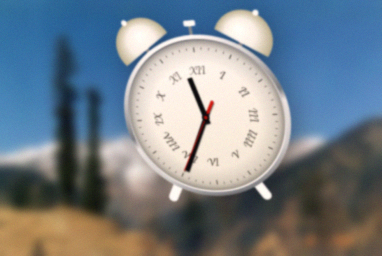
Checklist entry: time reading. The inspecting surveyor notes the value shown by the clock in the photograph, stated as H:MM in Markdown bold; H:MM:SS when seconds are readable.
**11:34:35**
